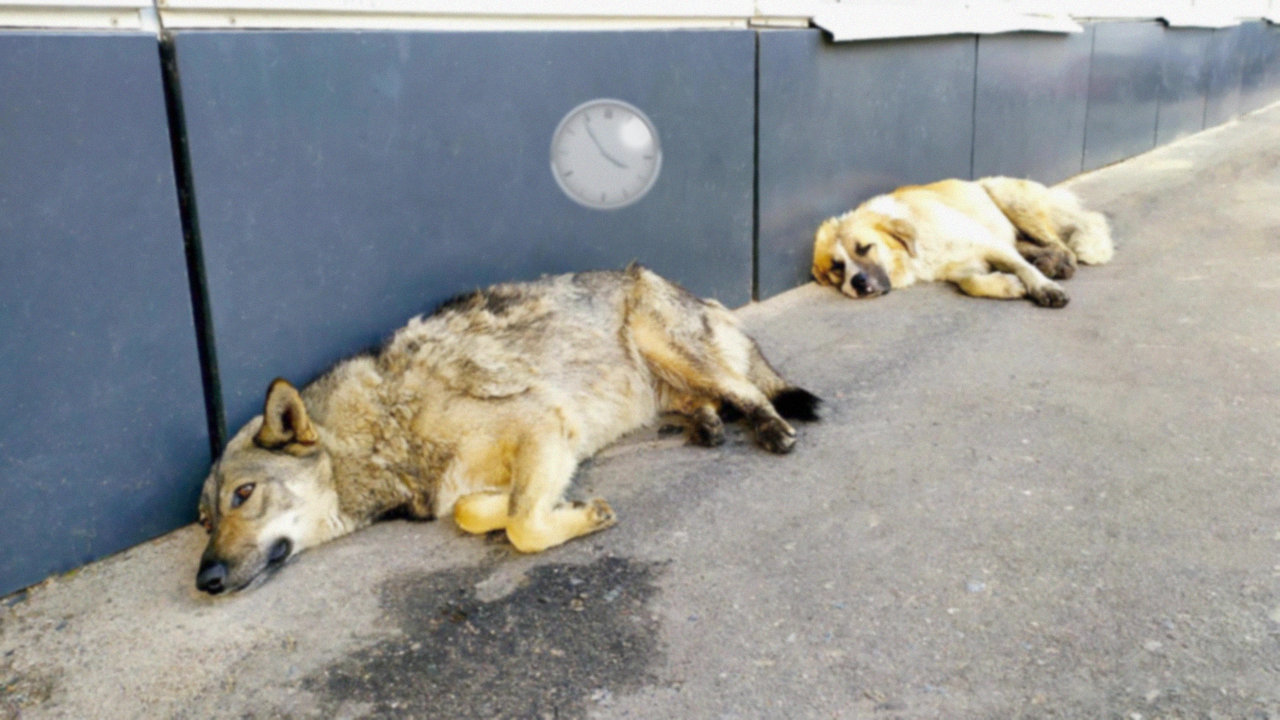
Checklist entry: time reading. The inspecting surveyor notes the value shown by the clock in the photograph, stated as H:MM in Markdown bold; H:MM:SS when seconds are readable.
**3:54**
